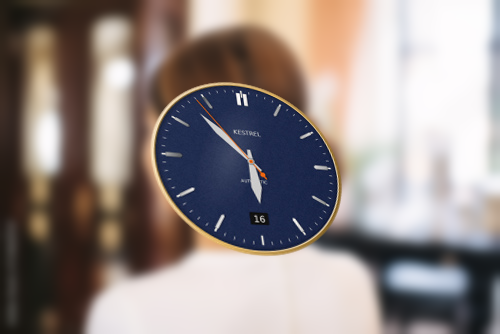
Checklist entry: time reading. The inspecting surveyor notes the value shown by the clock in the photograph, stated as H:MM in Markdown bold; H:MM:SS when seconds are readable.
**5:52:54**
